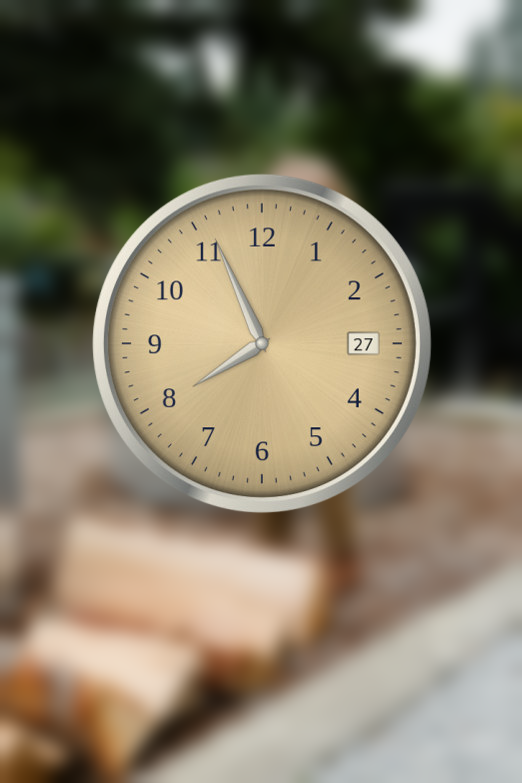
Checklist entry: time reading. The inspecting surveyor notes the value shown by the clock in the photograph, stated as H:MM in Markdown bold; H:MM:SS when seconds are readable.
**7:56**
